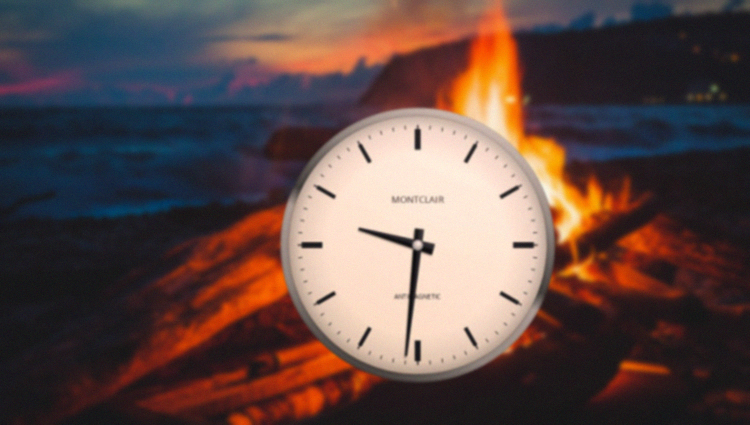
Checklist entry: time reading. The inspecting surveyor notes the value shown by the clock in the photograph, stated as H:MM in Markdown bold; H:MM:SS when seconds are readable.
**9:31**
